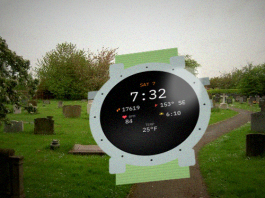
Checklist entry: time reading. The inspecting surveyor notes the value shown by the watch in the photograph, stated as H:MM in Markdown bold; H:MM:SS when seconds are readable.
**7:32**
